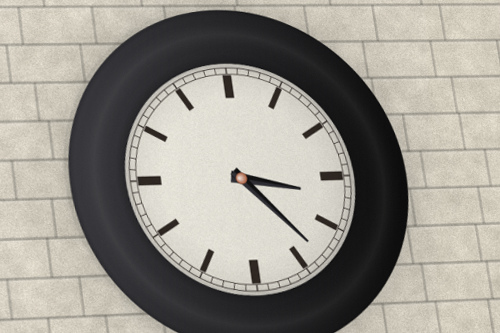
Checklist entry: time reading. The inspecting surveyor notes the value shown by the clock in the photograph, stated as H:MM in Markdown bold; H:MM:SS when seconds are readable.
**3:23**
